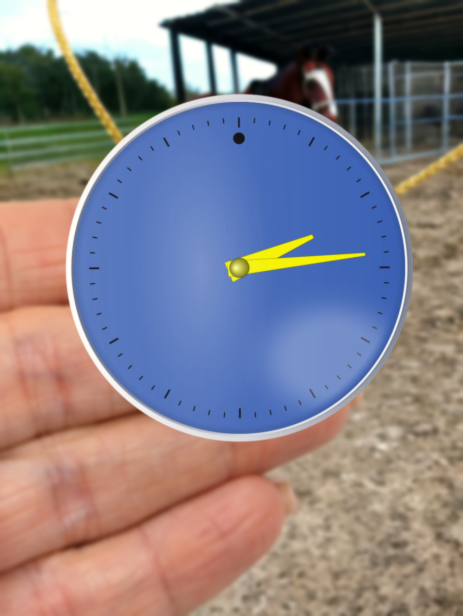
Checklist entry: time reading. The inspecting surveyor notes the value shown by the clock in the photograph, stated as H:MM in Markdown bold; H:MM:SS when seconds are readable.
**2:14**
